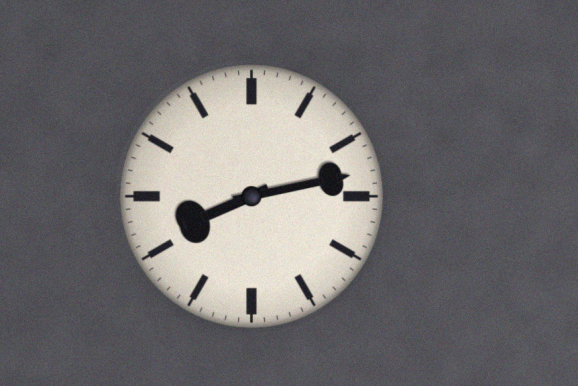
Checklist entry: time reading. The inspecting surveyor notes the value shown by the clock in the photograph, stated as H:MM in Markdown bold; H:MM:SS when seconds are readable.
**8:13**
